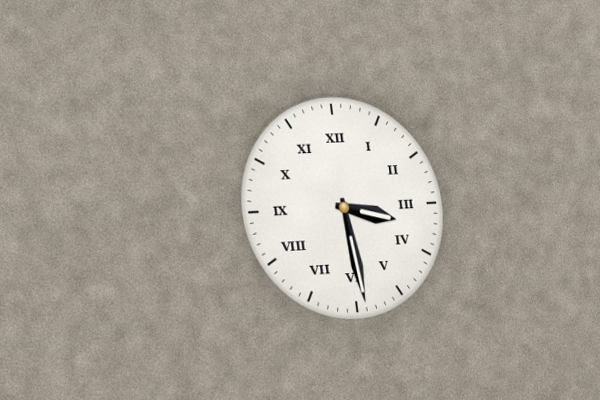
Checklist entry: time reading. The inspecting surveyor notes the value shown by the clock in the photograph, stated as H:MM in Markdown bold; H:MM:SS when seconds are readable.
**3:29**
